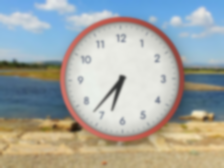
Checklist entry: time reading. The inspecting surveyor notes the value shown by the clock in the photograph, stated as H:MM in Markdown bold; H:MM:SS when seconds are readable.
**6:37**
